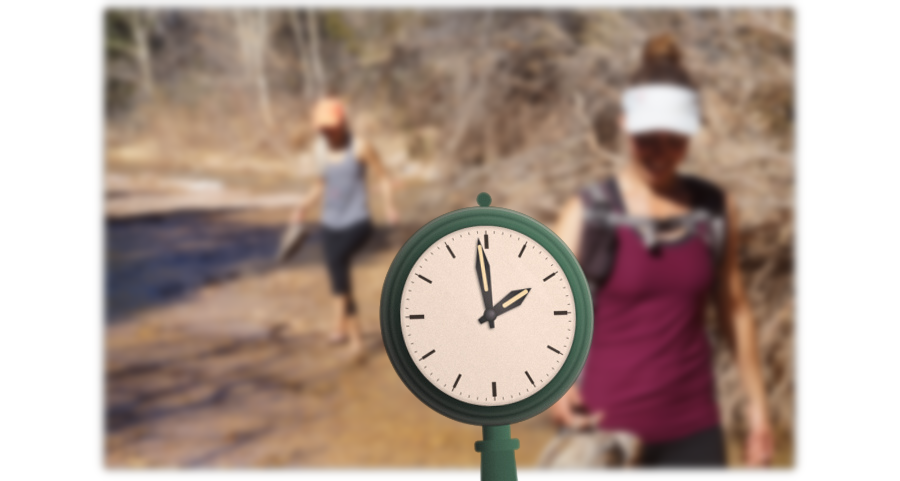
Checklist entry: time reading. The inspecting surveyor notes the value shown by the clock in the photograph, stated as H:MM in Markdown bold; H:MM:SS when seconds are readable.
**1:59**
